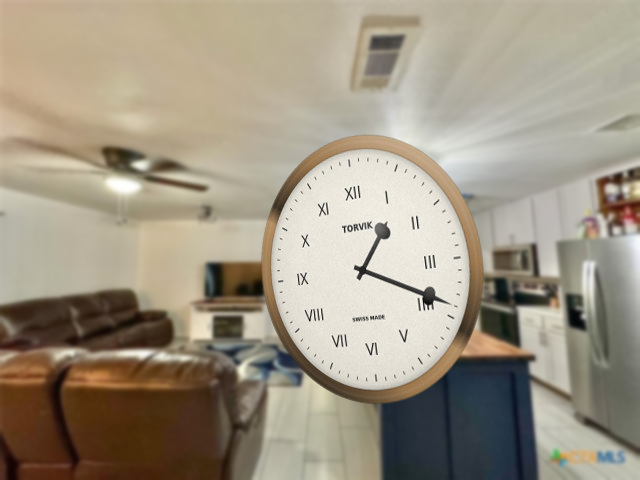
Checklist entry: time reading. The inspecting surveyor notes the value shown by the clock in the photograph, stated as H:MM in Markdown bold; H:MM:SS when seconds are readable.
**1:19**
